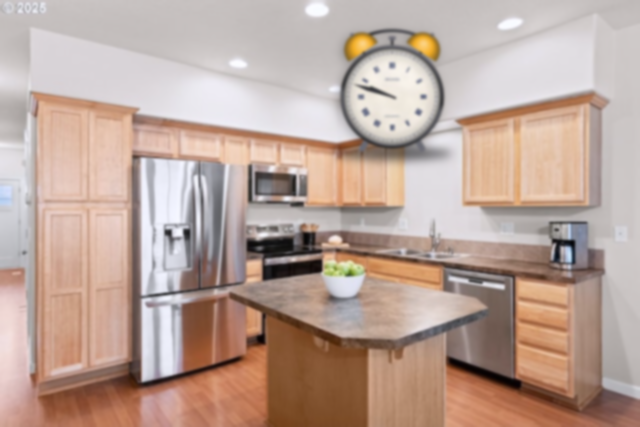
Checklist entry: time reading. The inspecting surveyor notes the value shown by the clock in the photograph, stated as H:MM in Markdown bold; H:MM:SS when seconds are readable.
**9:48**
